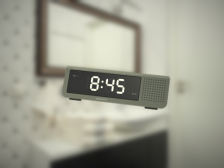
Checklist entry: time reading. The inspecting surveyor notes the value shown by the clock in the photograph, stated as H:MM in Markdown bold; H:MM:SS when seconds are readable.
**8:45**
